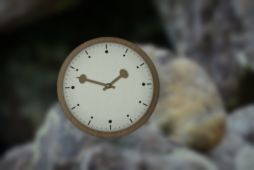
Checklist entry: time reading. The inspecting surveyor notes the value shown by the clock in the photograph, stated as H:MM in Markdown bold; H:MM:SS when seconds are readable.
**1:48**
